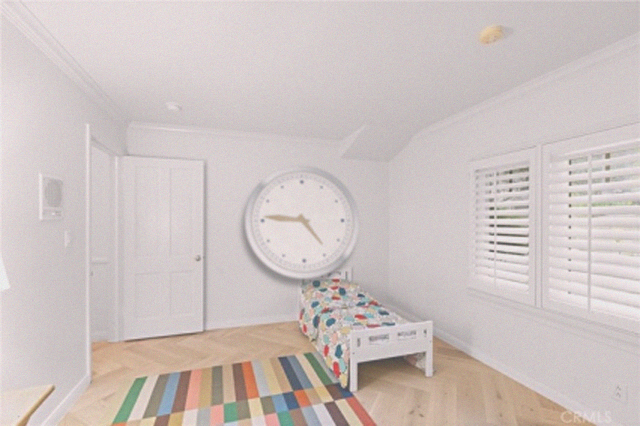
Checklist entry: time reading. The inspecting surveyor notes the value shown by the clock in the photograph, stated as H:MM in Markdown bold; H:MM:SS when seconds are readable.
**4:46**
